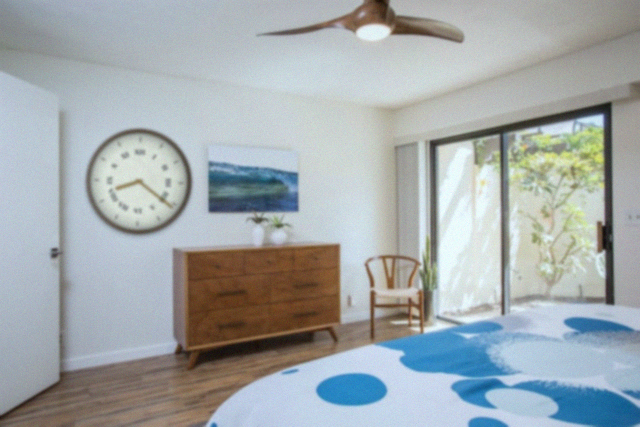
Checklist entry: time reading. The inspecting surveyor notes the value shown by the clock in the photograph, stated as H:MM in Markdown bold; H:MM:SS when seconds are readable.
**8:21**
